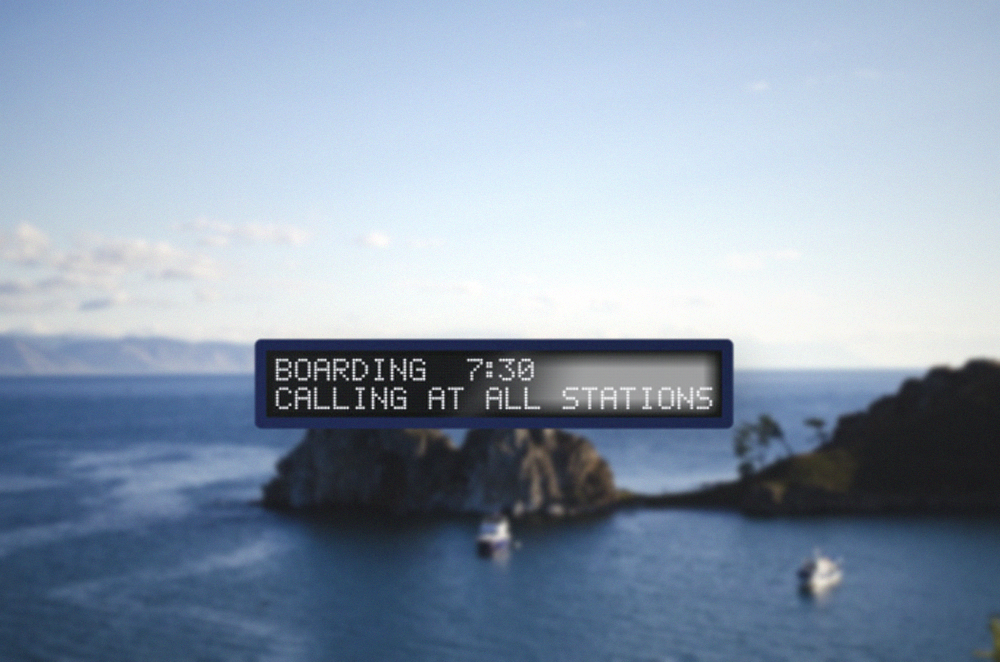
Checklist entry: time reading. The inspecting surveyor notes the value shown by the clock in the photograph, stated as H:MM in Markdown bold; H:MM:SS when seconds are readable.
**7:30**
